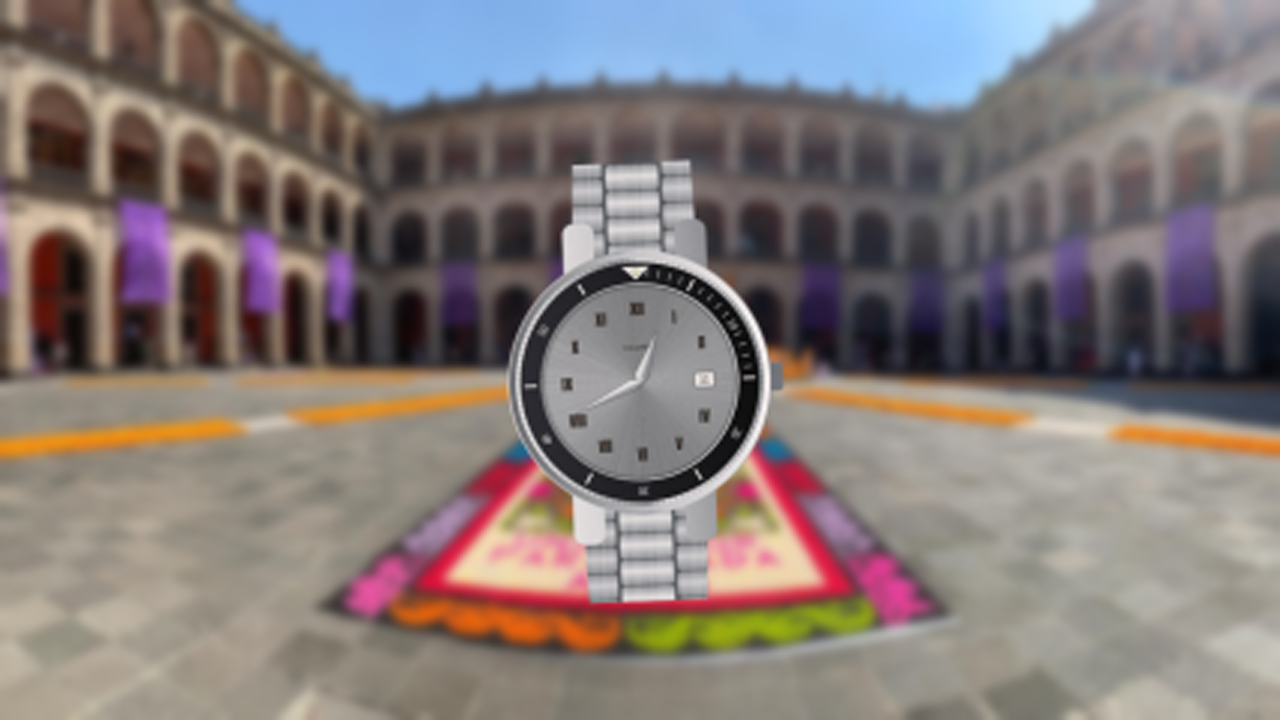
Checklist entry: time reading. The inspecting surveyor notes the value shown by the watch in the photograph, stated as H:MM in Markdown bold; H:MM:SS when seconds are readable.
**12:41**
